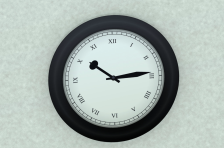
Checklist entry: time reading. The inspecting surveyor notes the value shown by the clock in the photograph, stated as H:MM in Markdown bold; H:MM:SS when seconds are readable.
**10:14**
